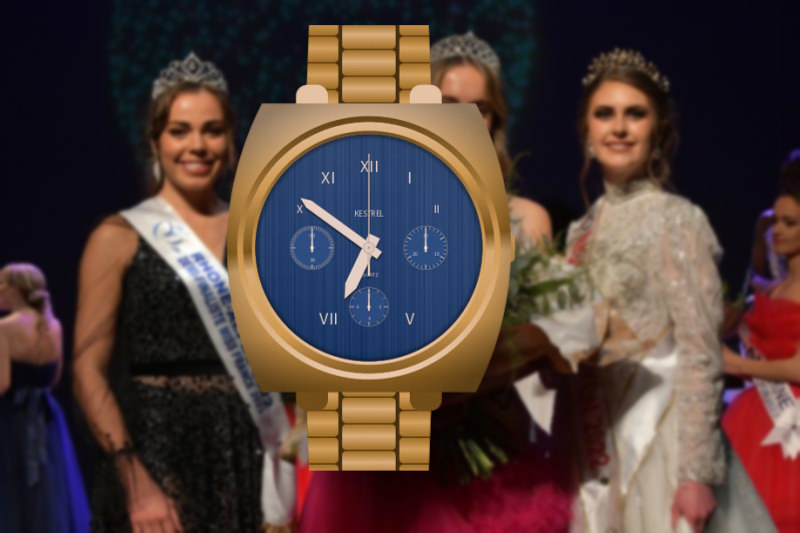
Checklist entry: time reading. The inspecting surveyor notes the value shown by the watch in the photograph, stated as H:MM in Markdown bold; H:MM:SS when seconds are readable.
**6:51**
